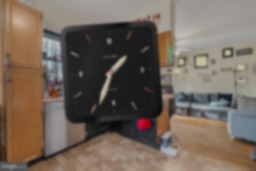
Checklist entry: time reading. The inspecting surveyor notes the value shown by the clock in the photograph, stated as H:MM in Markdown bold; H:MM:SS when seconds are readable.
**1:34**
